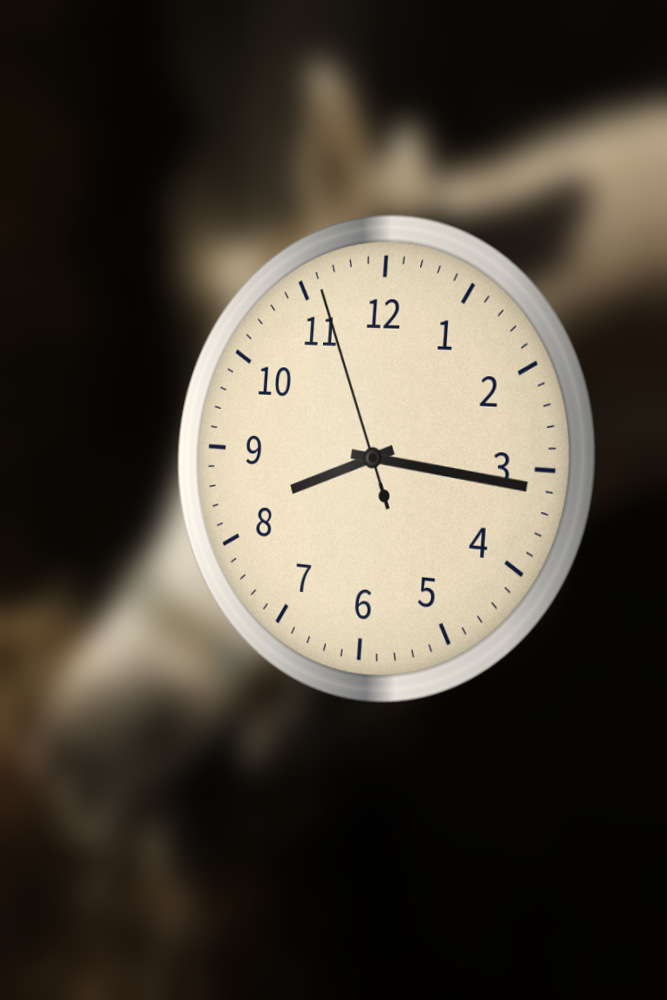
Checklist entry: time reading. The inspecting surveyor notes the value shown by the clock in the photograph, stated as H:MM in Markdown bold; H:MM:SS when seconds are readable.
**8:15:56**
